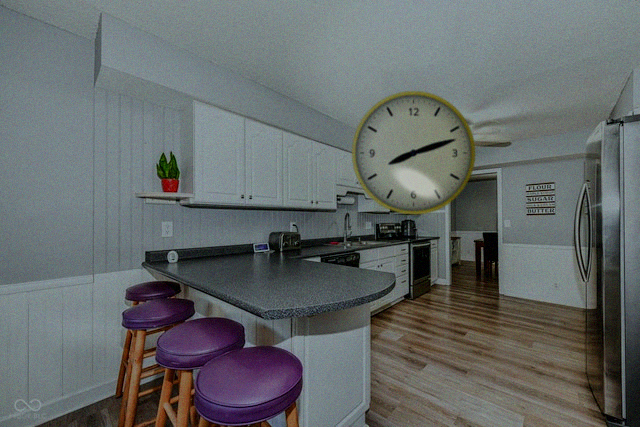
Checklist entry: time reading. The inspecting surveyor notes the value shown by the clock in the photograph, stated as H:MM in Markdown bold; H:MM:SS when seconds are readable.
**8:12**
